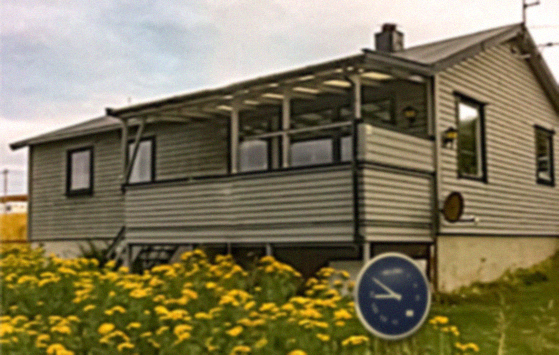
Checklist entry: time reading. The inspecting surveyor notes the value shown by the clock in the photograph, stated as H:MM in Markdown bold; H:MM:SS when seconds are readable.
**8:50**
